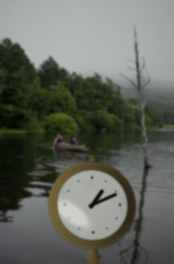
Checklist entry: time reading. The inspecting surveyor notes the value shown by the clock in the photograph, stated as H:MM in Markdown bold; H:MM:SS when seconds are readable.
**1:11**
